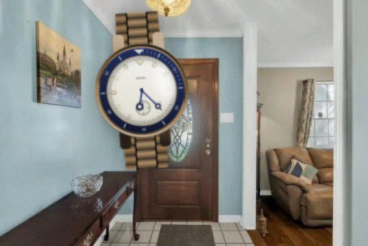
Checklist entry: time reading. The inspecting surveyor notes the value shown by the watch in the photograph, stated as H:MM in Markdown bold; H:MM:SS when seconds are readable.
**6:23**
